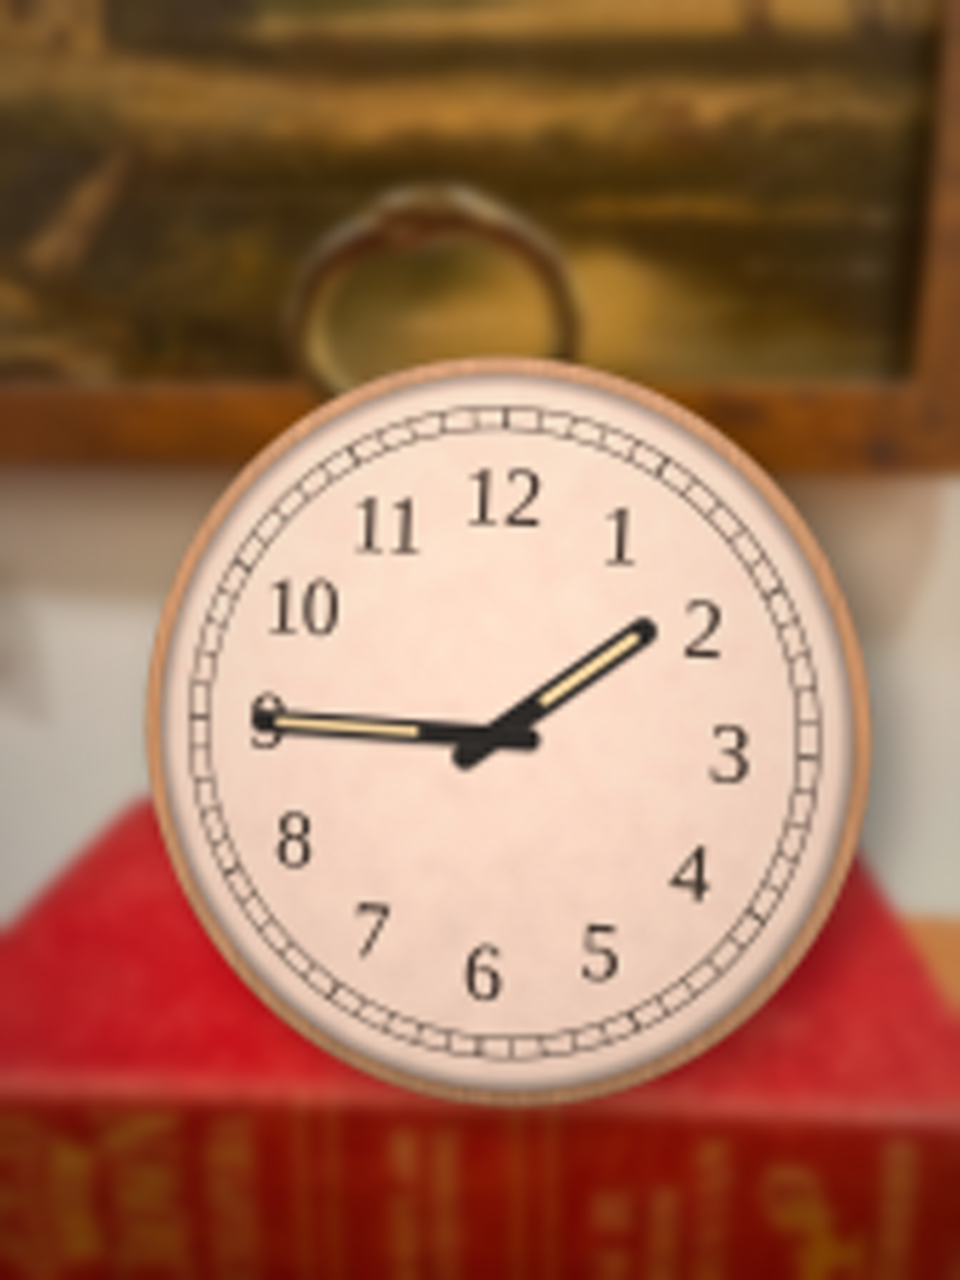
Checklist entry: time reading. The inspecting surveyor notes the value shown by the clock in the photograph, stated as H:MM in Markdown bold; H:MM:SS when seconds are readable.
**1:45**
